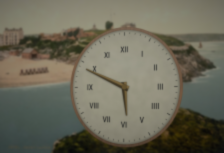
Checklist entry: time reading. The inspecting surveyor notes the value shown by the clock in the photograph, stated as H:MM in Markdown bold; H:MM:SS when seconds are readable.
**5:49**
